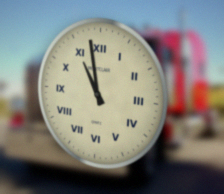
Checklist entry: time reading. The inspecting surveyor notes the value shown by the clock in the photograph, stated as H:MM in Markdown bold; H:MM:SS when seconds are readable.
**10:58**
